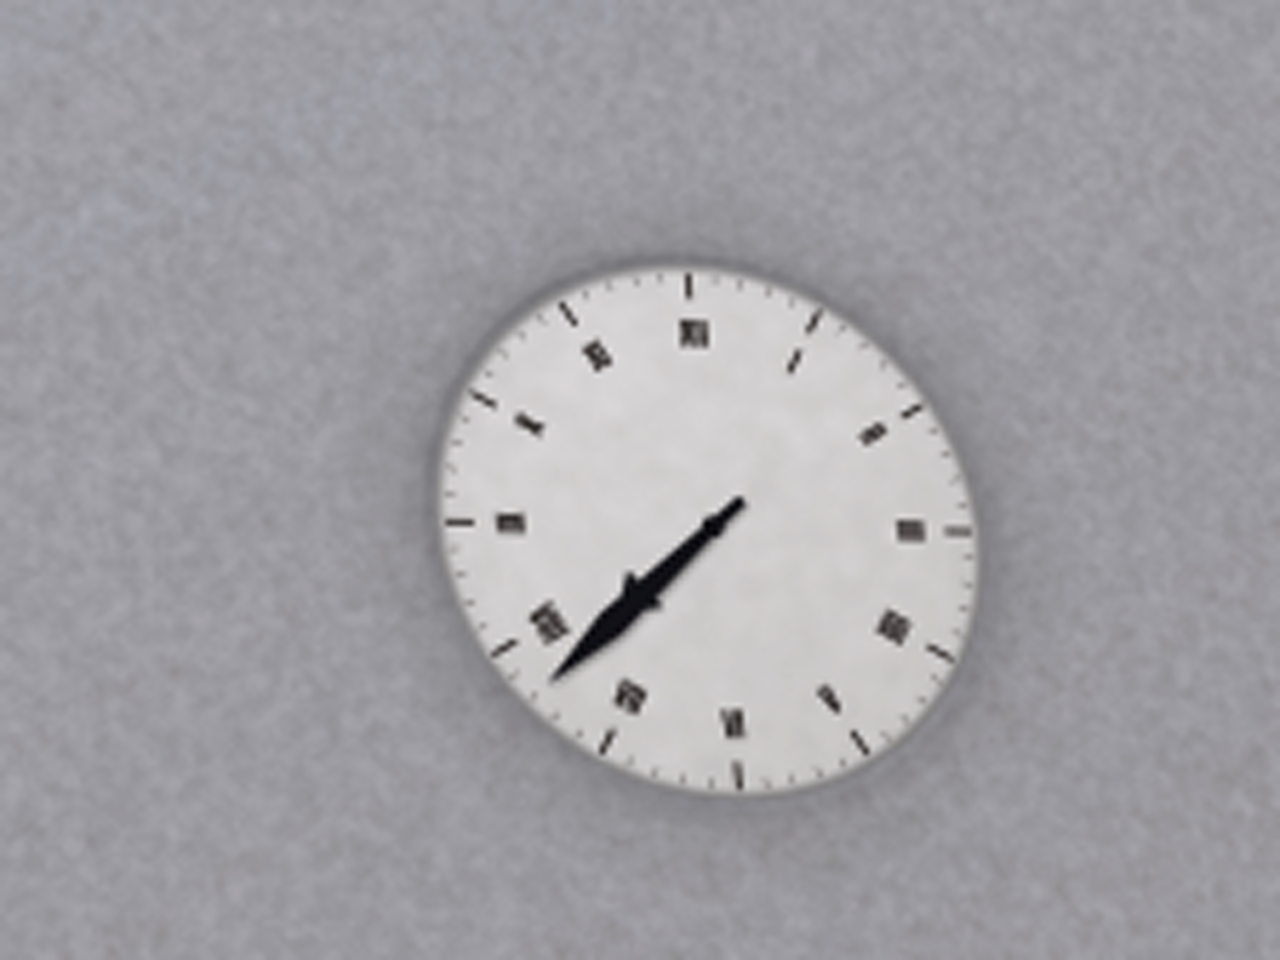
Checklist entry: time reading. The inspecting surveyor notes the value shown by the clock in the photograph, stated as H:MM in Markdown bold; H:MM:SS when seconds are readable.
**7:38**
